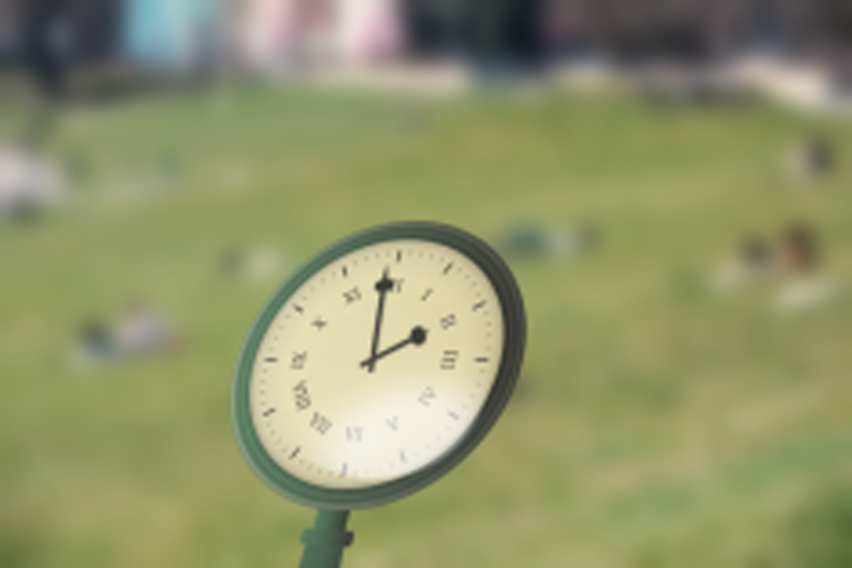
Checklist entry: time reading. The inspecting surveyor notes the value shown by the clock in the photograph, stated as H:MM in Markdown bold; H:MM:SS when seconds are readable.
**1:59**
